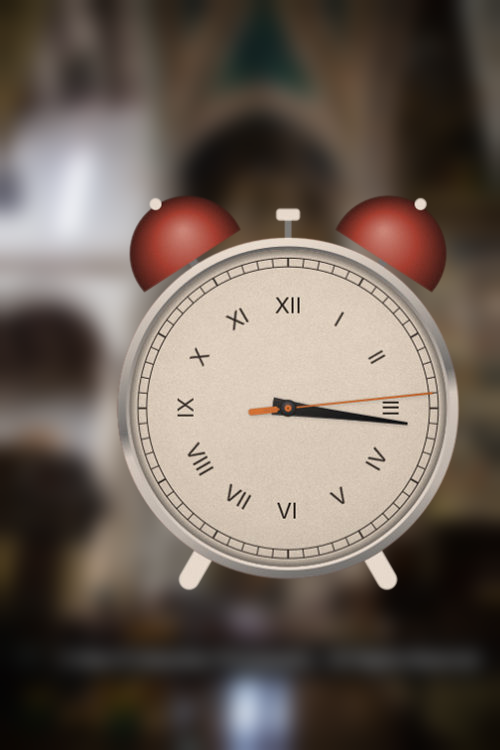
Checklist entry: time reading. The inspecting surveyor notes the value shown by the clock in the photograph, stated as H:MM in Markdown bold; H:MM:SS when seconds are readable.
**3:16:14**
